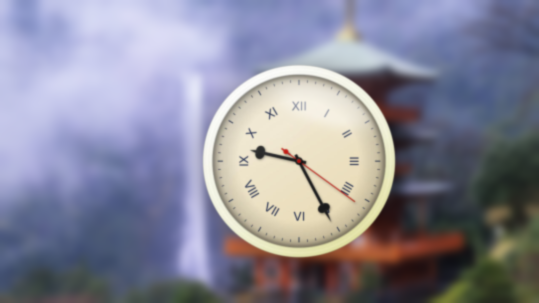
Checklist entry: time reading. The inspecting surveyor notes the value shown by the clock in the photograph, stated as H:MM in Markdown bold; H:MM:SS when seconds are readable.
**9:25:21**
